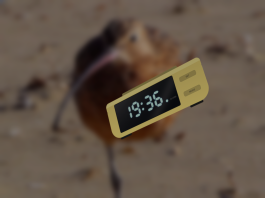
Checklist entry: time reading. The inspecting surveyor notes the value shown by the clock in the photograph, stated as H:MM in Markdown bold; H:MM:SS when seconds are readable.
**19:36**
